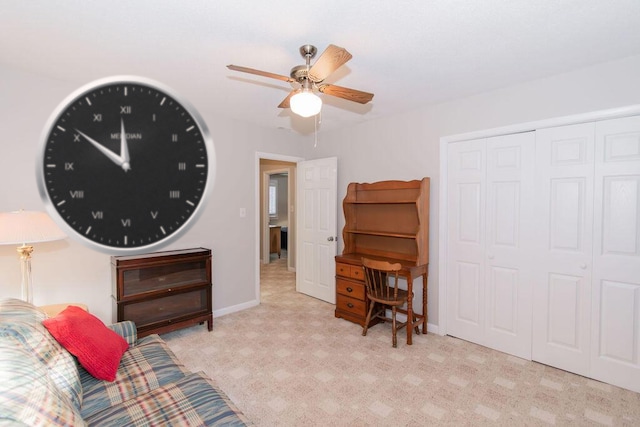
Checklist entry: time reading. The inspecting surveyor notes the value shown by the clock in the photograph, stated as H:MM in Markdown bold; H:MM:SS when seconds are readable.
**11:51**
